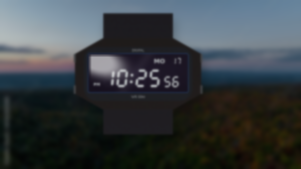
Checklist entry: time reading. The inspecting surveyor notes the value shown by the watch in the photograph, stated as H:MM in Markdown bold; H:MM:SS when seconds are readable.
**10:25:56**
